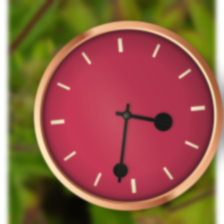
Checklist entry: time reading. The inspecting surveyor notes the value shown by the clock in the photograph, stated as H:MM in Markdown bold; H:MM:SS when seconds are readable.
**3:32**
